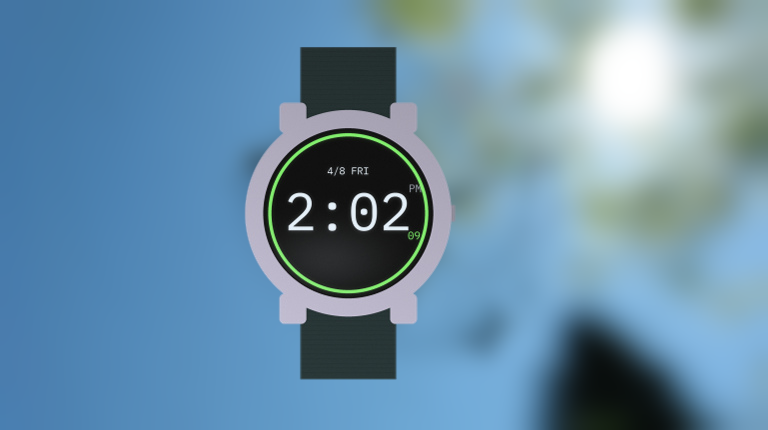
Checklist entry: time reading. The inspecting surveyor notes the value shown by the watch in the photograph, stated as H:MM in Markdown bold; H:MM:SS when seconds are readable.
**2:02:09**
